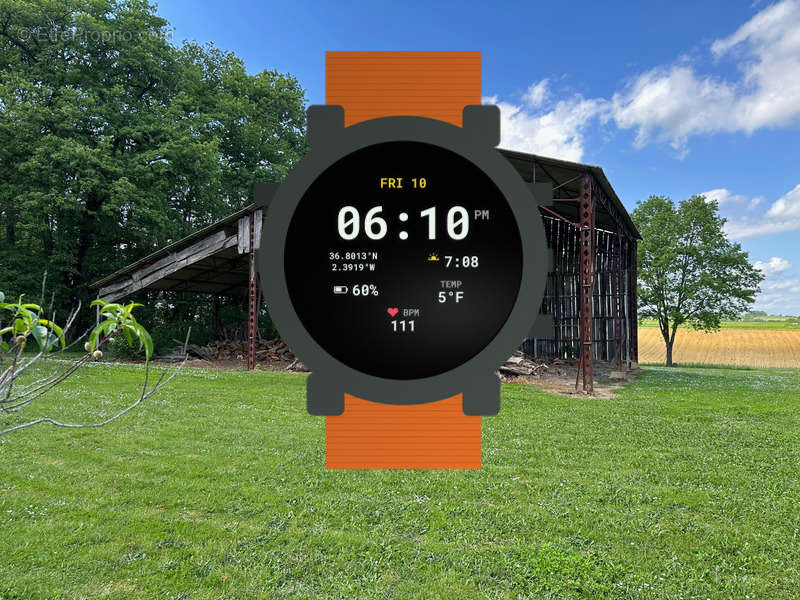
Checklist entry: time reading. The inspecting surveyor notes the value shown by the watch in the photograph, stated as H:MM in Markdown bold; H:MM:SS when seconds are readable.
**6:10**
